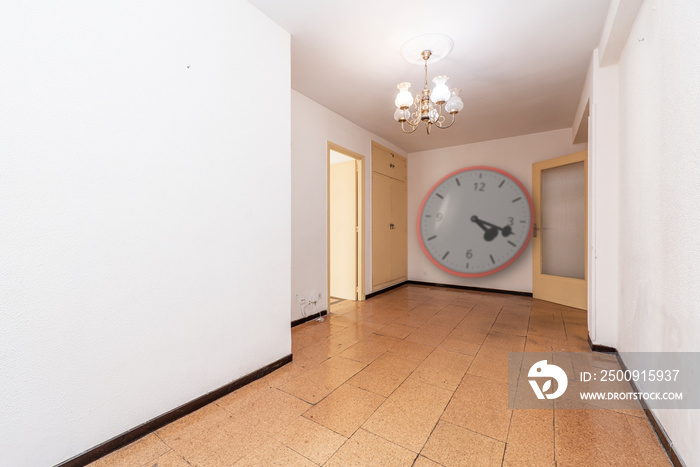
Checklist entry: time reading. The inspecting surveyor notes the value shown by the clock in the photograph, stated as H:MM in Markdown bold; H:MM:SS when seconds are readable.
**4:18**
